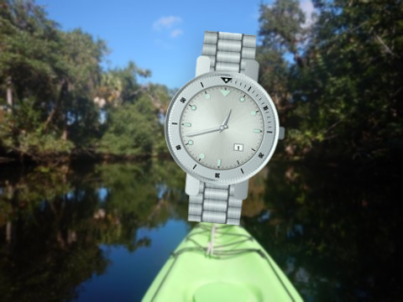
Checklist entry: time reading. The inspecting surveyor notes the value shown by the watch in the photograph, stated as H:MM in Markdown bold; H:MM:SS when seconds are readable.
**12:42**
